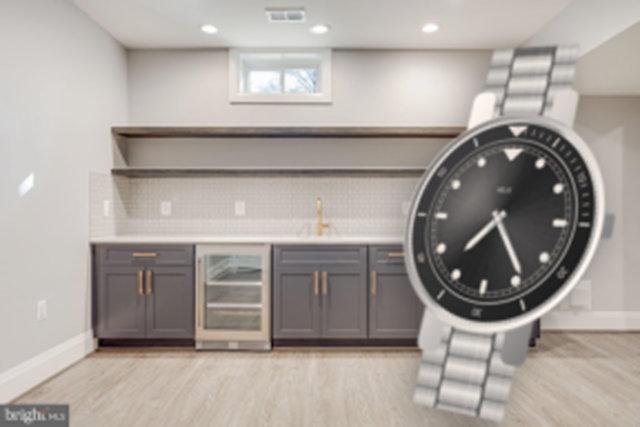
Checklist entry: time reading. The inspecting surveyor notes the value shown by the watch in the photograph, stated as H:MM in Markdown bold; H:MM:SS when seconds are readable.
**7:24**
